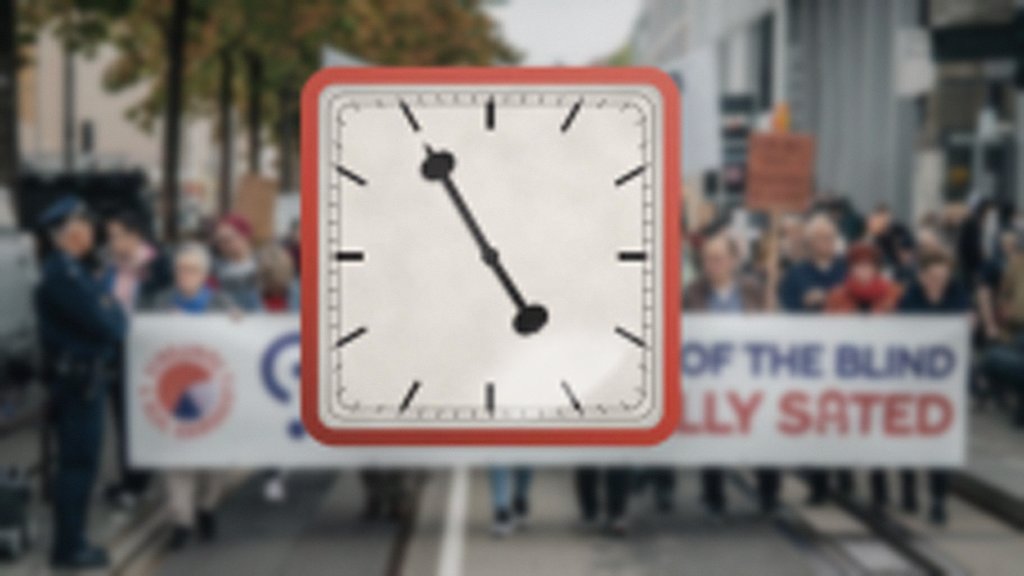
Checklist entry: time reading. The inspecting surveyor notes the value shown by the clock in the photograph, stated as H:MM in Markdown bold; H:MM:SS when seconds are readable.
**4:55**
